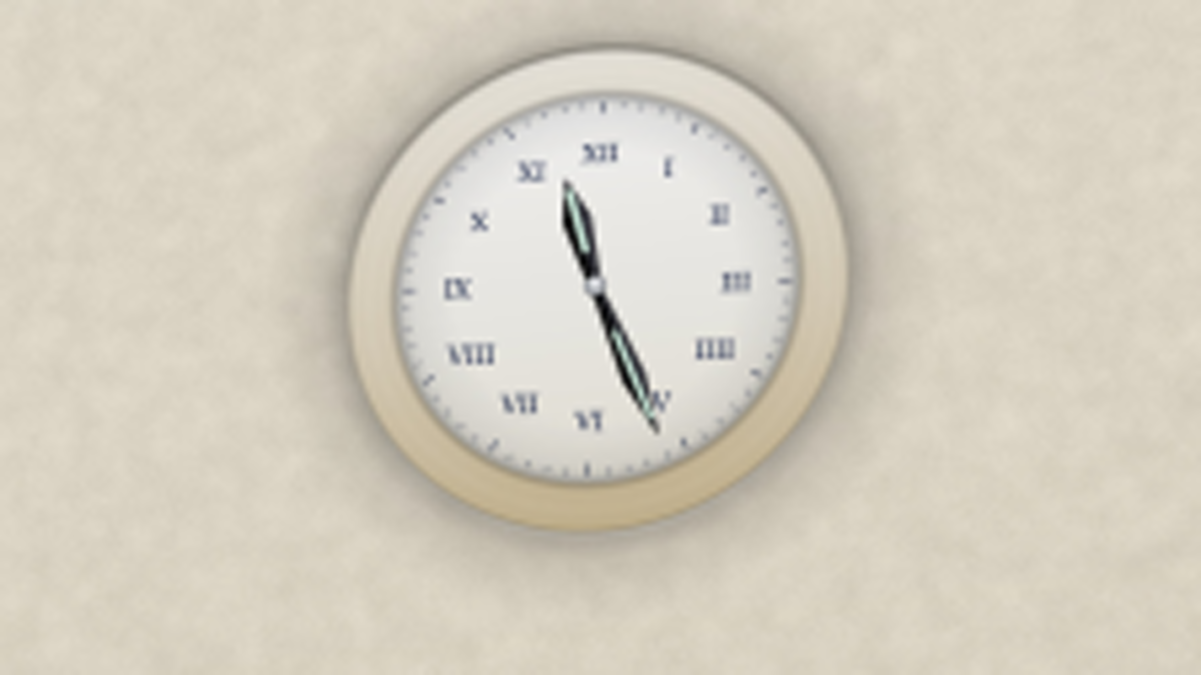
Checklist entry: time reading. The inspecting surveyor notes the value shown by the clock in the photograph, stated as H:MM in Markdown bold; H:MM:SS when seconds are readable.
**11:26**
